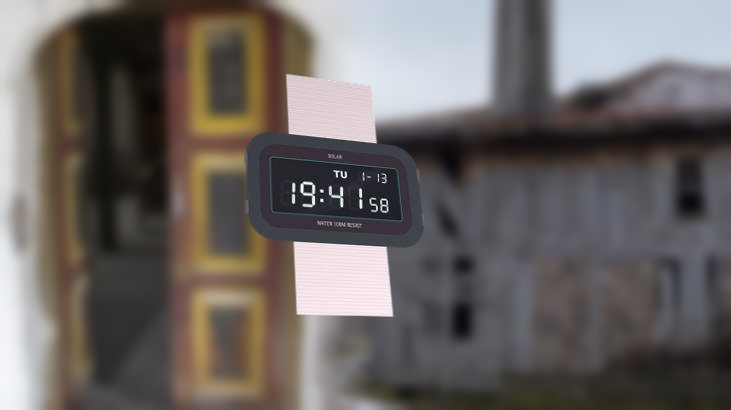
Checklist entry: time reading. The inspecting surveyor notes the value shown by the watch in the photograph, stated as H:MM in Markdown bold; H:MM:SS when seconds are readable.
**19:41:58**
